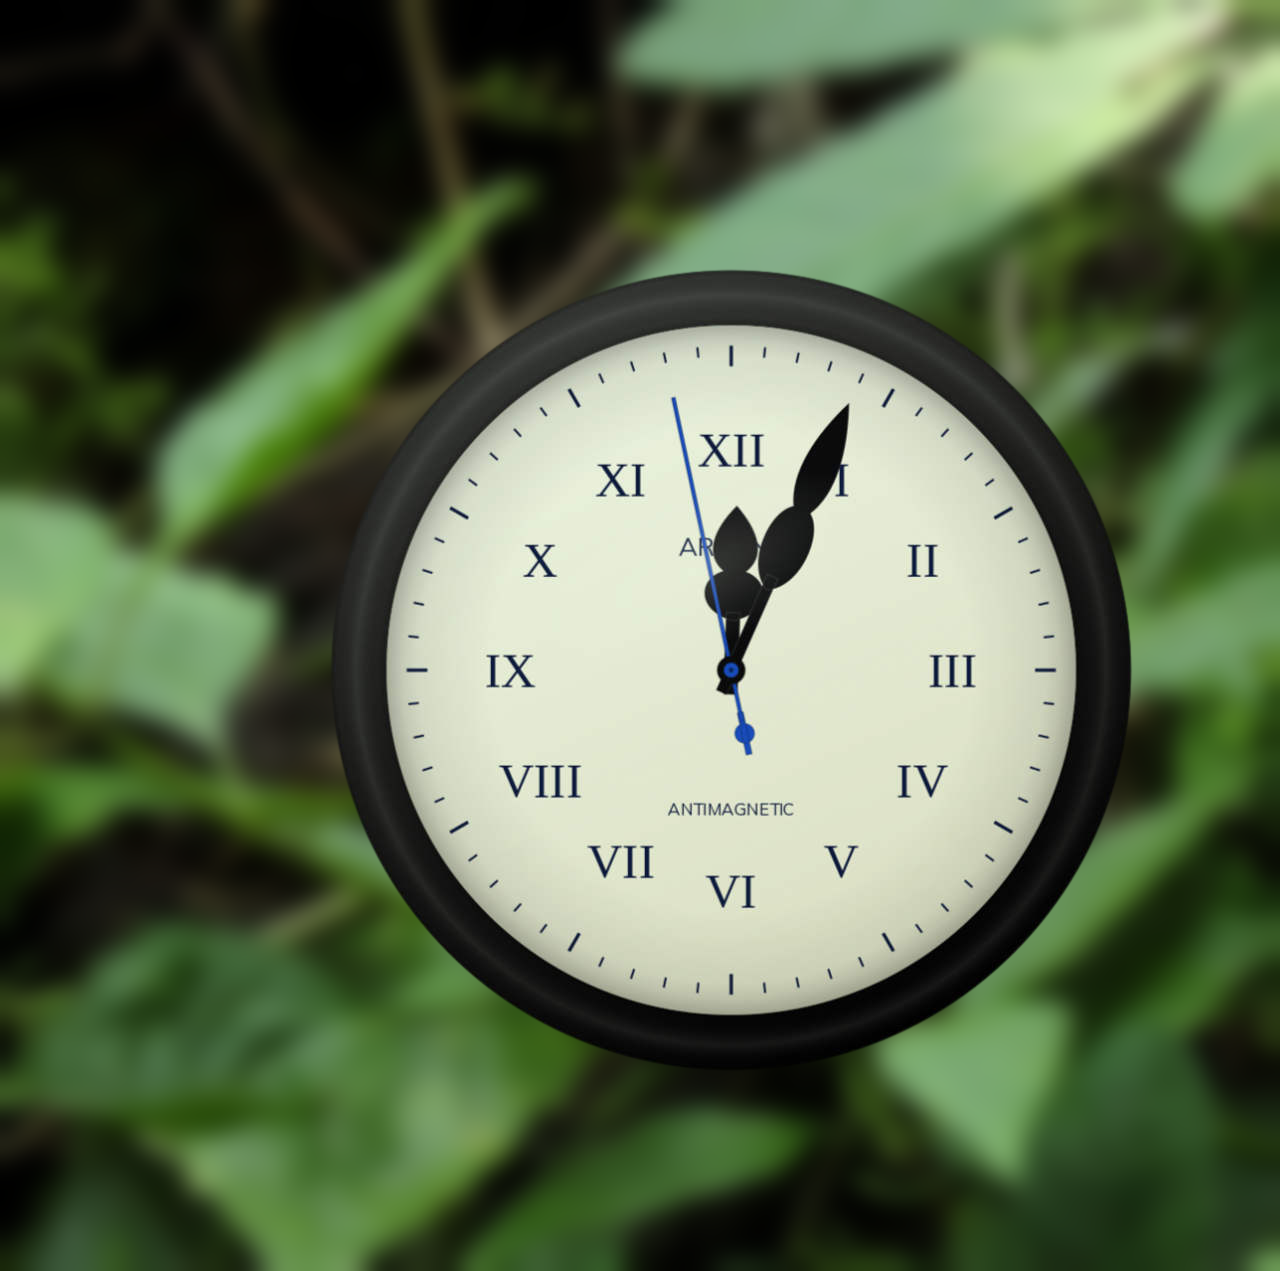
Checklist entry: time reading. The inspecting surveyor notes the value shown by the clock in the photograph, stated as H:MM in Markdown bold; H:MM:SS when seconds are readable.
**12:03:58**
